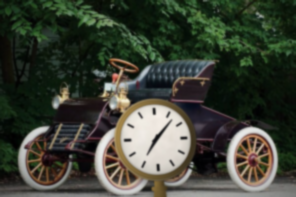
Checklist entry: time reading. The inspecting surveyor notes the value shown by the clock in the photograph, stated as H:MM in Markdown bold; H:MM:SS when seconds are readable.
**7:07**
